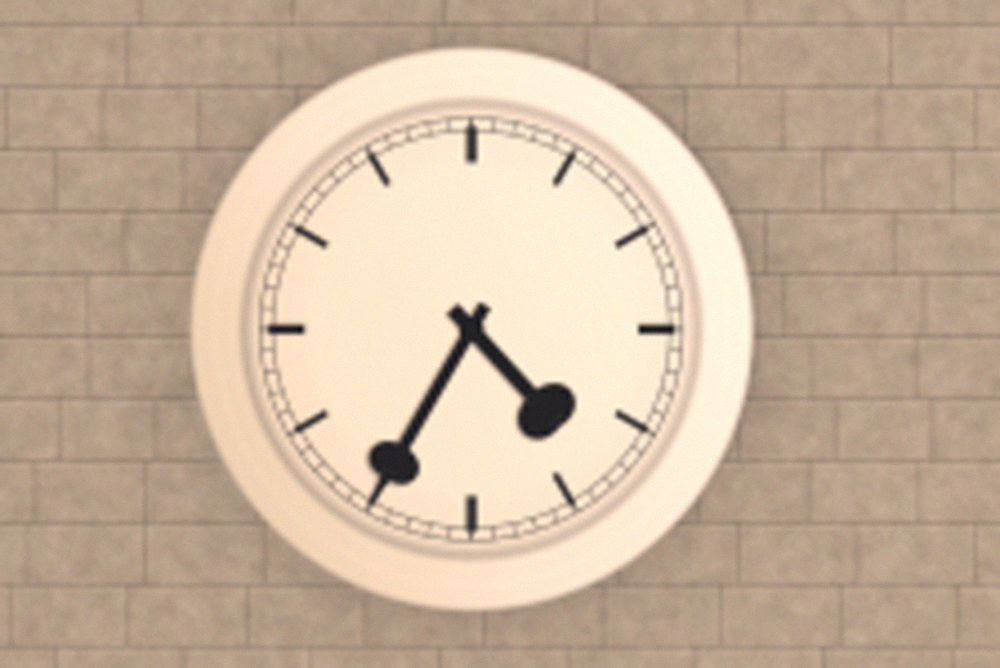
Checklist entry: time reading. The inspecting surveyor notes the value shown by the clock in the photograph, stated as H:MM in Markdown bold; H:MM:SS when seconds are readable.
**4:35**
